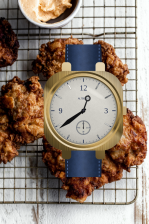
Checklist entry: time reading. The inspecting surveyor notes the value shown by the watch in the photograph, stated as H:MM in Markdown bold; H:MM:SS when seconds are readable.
**12:39**
